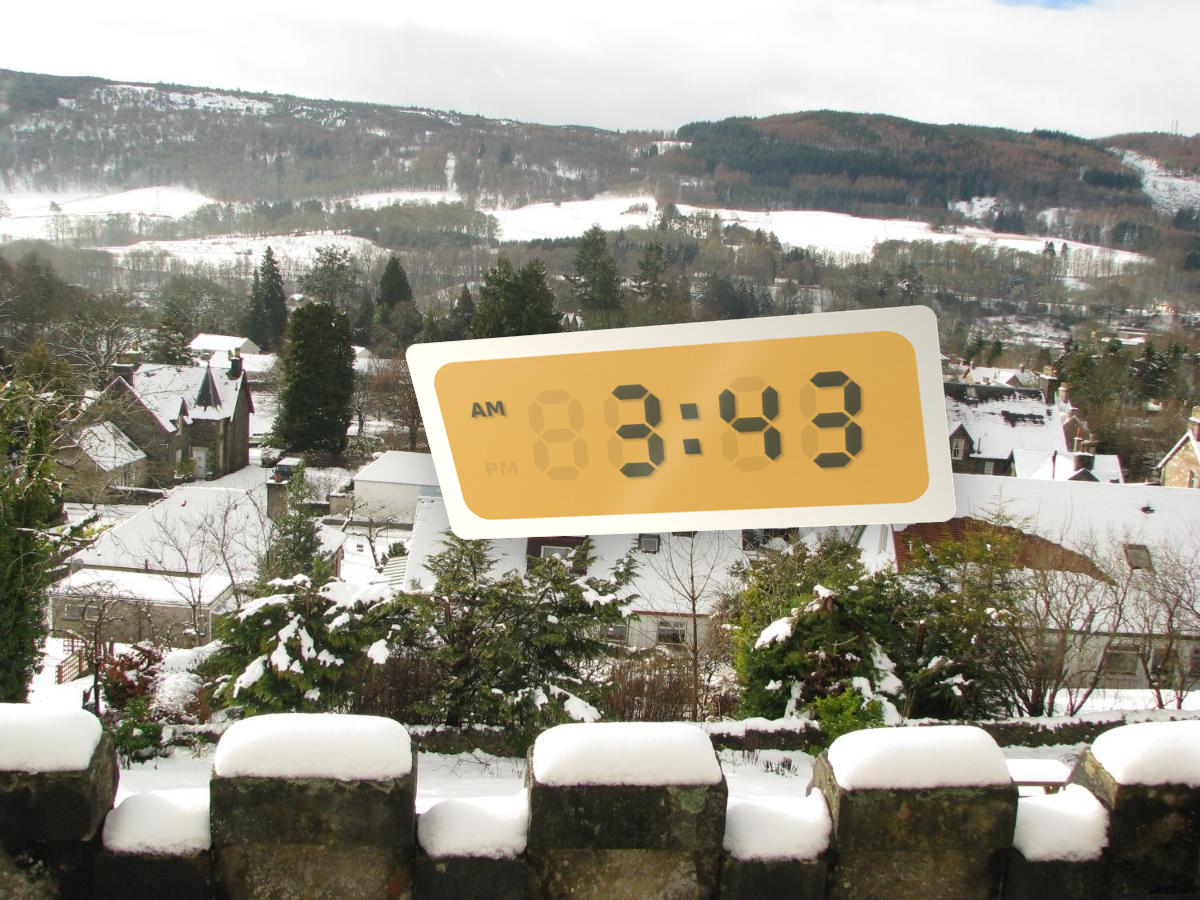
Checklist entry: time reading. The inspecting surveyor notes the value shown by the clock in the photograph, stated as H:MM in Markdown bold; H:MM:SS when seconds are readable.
**3:43**
